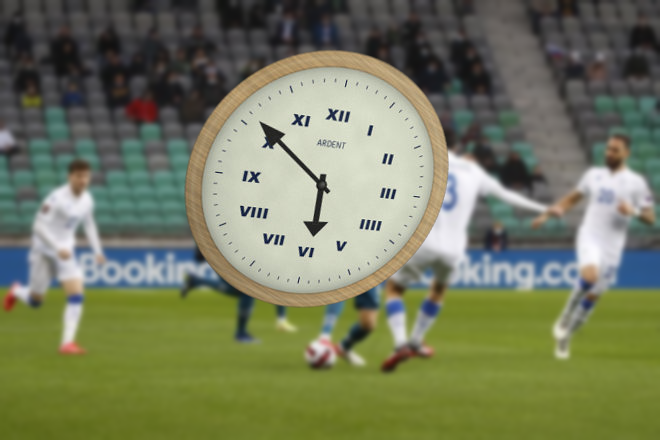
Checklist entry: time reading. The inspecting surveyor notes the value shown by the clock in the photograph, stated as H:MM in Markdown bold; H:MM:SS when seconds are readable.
**5:51**
